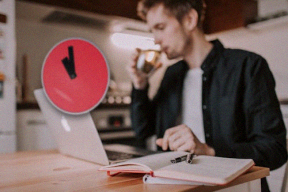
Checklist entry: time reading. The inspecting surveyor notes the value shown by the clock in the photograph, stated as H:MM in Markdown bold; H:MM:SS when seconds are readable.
**10:59**
